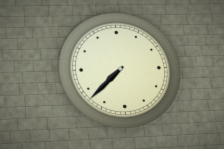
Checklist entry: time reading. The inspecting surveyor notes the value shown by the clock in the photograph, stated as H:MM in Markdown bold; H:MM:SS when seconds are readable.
**7:38**
